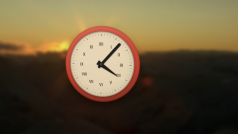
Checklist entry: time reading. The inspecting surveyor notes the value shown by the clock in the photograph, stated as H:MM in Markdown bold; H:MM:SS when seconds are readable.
**4:07**
